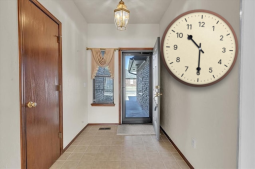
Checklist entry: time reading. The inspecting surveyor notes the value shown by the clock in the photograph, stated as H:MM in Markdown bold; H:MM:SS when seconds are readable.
**10:30**
